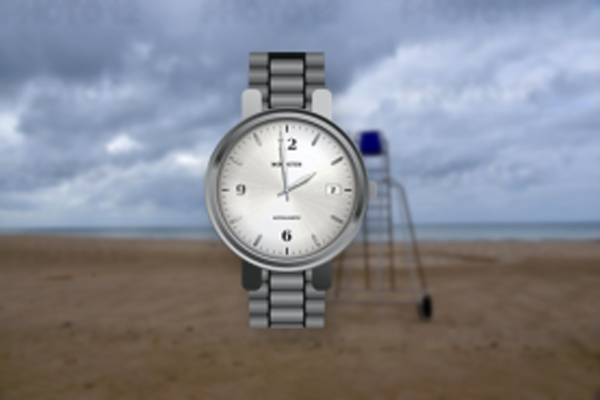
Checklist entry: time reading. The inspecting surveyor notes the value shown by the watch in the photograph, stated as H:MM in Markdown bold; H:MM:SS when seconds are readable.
**1:59**
